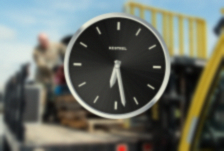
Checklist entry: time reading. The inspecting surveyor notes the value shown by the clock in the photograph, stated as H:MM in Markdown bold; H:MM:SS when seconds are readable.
**6:28**
